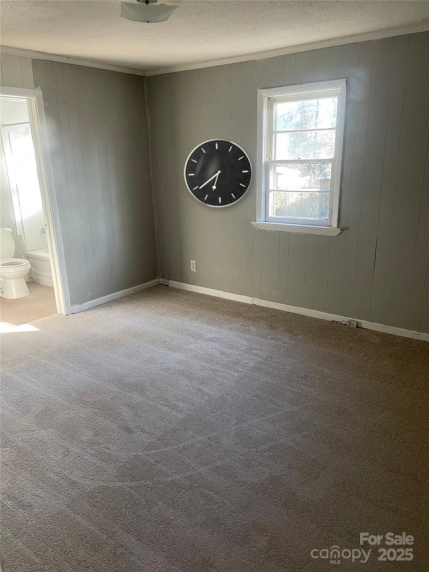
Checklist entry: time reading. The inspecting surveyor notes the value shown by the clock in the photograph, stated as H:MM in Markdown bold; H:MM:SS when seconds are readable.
**6:39**
